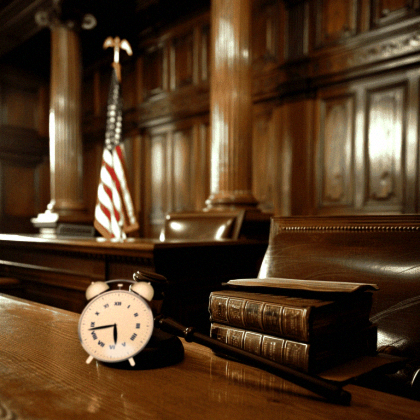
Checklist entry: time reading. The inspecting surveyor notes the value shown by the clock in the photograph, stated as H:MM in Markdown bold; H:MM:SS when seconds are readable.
**5:43**
